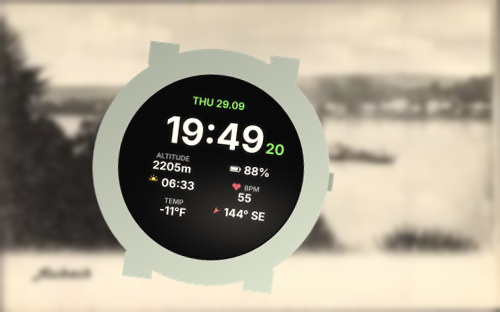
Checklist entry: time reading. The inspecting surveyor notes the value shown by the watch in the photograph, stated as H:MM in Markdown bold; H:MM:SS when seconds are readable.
**19:49:20**
